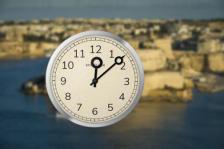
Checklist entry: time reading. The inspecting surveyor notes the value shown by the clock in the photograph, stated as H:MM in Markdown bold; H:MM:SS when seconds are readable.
**12:08**
